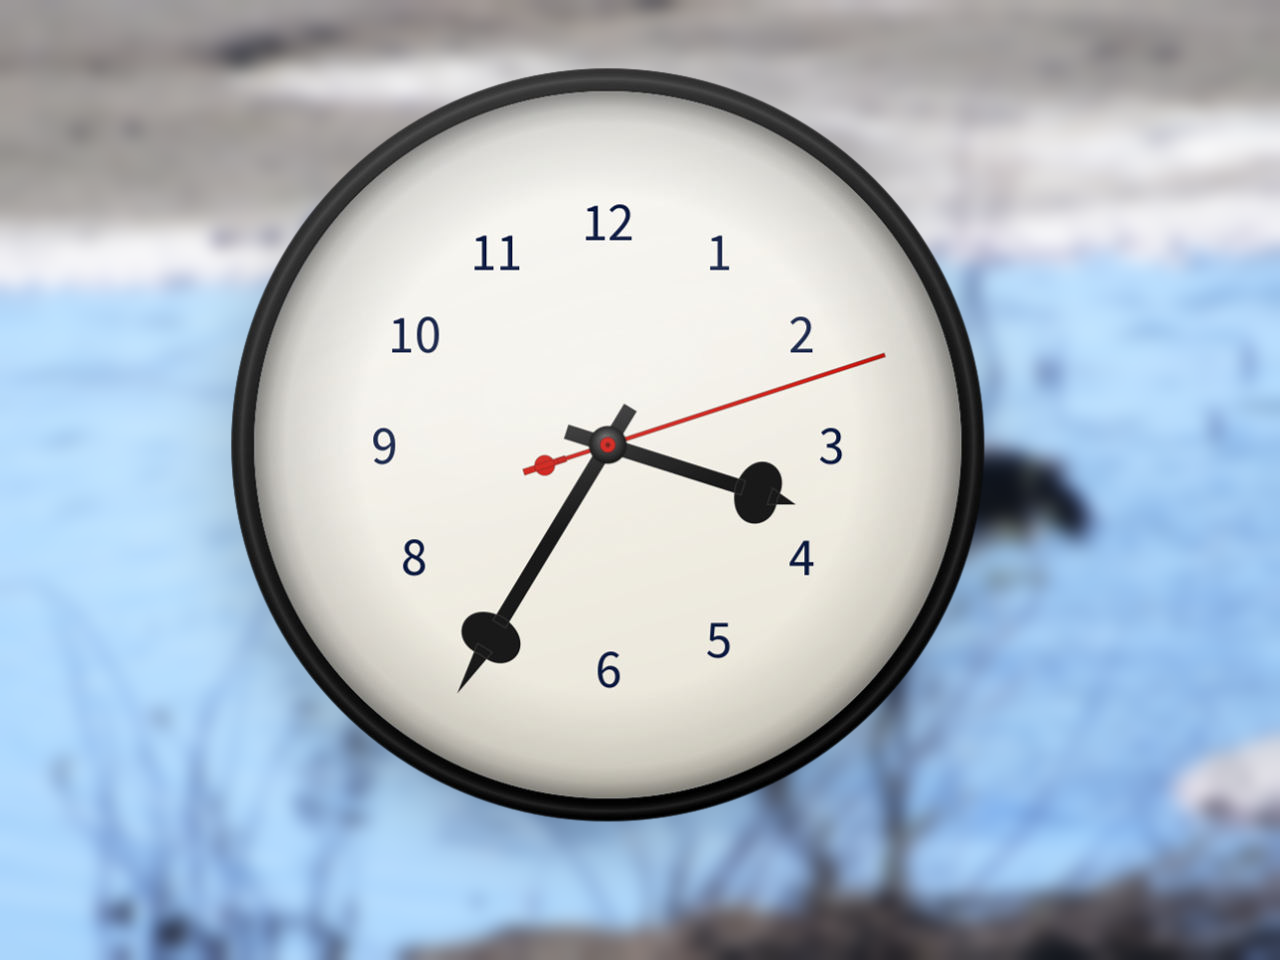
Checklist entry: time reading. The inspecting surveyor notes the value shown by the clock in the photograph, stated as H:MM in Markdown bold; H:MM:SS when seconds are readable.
**3:35:12**
